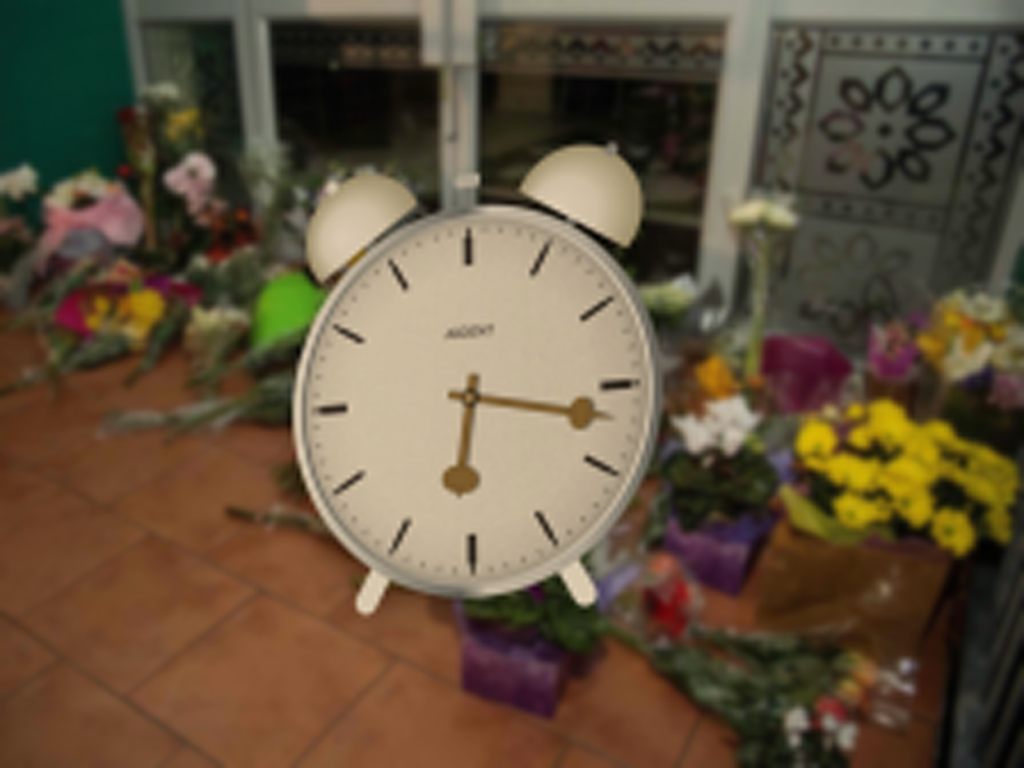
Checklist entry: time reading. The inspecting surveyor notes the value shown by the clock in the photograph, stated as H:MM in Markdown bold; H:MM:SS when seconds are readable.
**6:17**
